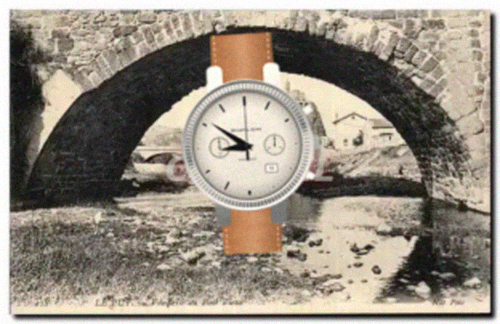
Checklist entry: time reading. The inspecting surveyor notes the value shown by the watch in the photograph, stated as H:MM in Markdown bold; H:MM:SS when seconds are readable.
**8:51**
